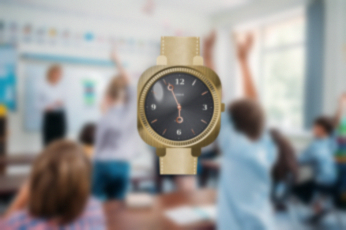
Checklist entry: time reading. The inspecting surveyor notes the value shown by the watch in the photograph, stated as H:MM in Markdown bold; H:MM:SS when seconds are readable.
**5:56**
